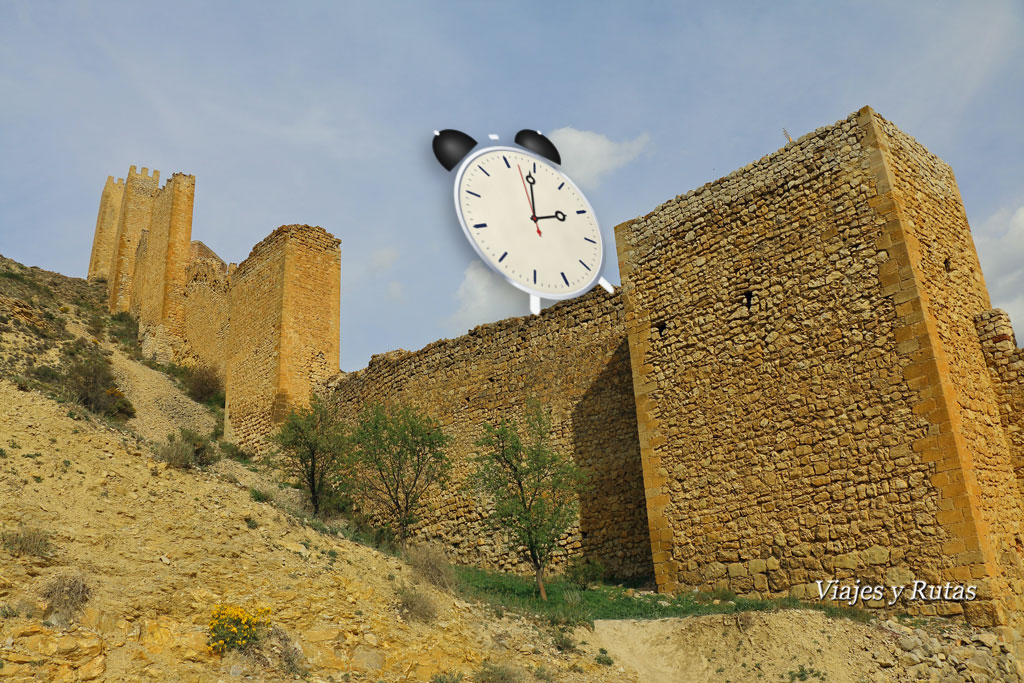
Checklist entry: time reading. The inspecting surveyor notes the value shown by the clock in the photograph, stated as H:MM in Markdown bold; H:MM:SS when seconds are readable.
**3:04:02**
